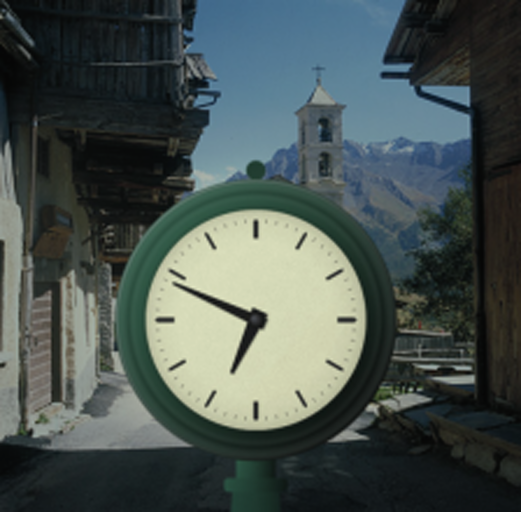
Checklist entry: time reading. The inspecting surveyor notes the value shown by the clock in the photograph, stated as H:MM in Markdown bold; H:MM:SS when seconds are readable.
**6:49**
